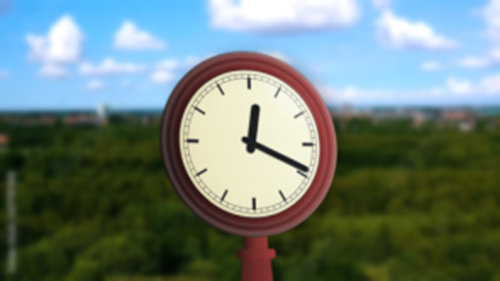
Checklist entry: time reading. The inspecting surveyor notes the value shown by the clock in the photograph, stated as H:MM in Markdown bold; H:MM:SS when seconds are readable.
**12:19**
